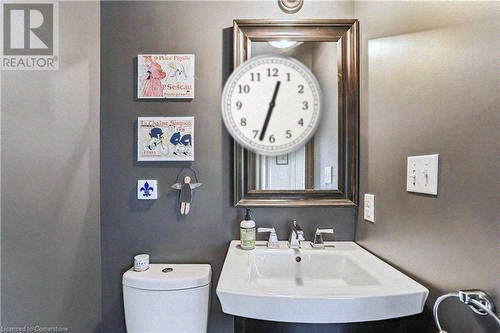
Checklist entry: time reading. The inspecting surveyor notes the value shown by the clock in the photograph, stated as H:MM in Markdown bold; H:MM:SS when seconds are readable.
**12:33**
